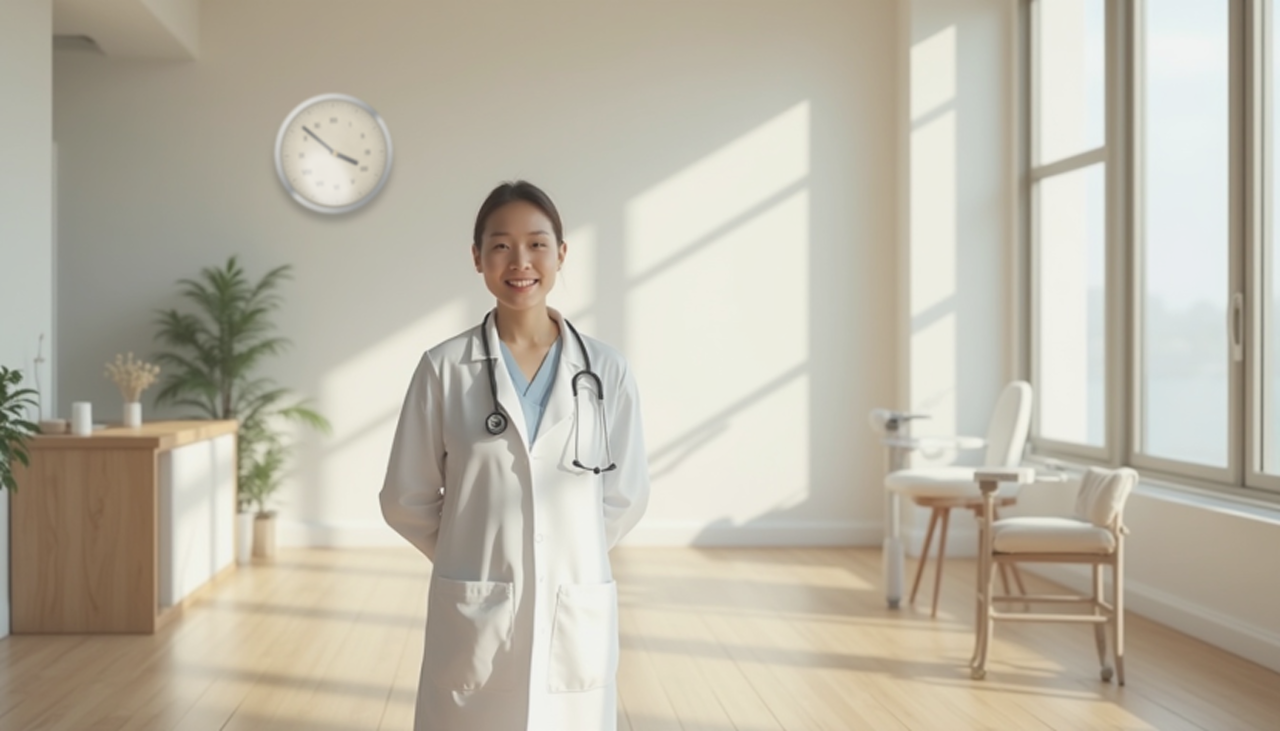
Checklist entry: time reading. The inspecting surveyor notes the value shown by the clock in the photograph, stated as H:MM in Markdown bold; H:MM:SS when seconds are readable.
**3:52**
